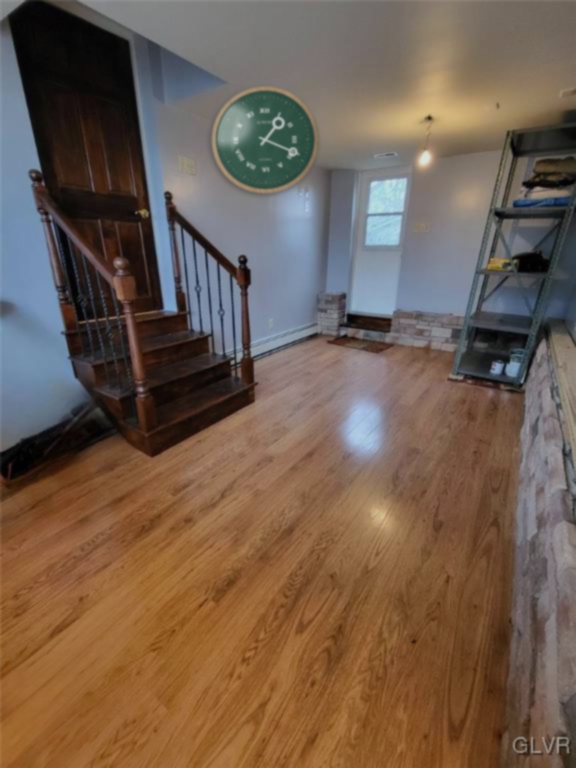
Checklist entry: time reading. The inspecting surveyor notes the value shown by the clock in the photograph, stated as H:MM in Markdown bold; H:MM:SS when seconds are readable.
**1:19**
